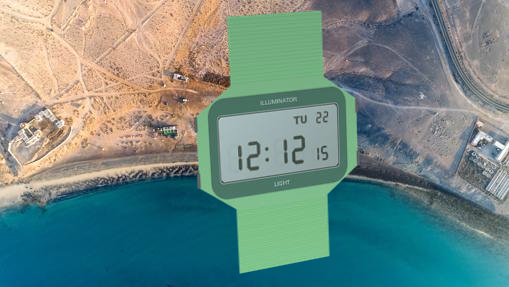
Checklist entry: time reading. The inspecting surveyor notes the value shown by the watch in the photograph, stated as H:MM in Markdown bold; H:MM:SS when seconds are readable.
**12:12:15**
